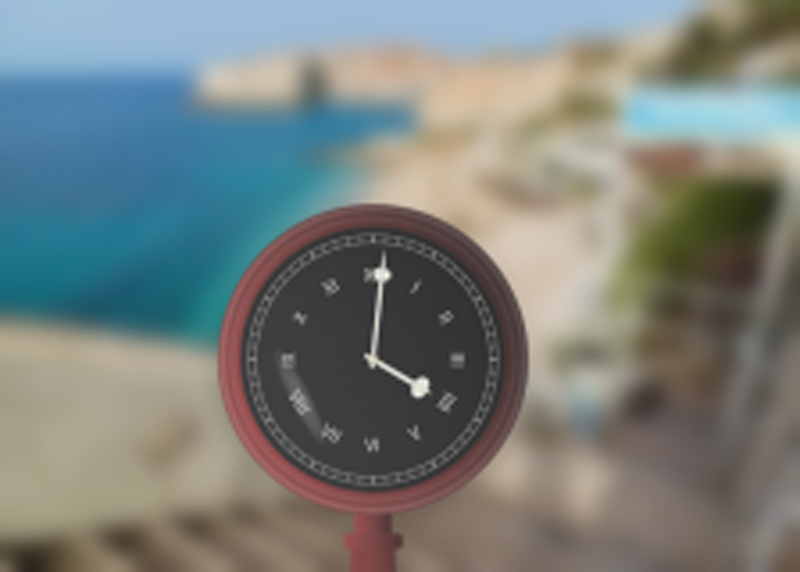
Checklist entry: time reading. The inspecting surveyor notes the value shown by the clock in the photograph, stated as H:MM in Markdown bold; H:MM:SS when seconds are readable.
**4:01**
